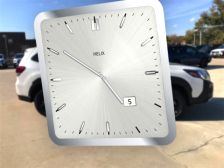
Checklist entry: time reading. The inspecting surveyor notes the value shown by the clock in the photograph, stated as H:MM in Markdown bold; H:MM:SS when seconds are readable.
**4:51**
